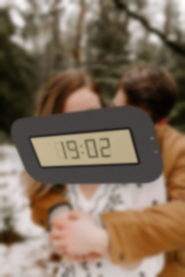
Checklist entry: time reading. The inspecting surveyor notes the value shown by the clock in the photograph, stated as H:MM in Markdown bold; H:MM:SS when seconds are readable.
**19:02**
